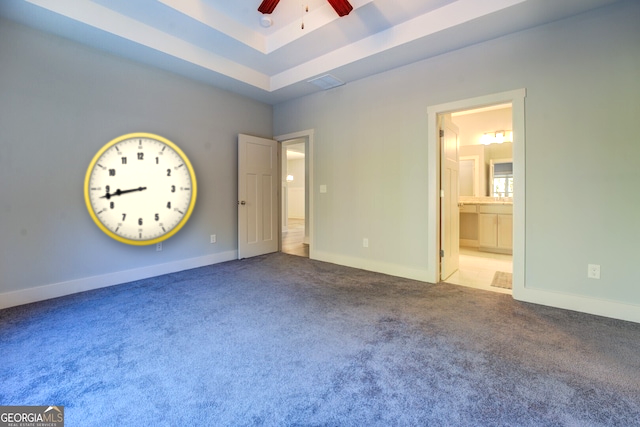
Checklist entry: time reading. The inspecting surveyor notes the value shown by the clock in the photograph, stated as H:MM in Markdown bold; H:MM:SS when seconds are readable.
**8:43**
